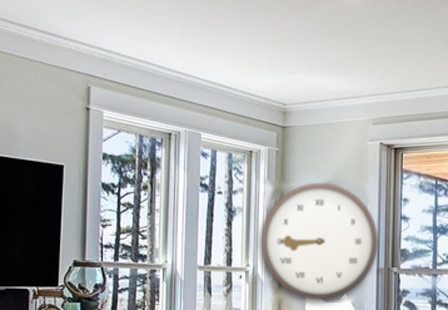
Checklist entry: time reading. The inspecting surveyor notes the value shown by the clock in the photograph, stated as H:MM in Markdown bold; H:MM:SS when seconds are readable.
**8:45**
